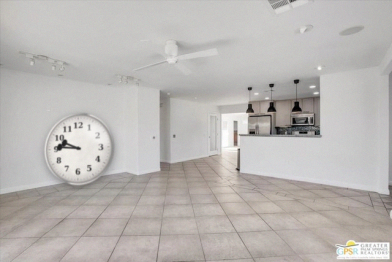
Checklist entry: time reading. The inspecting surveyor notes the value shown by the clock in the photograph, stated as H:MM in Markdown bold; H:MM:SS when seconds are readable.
**9:46**
